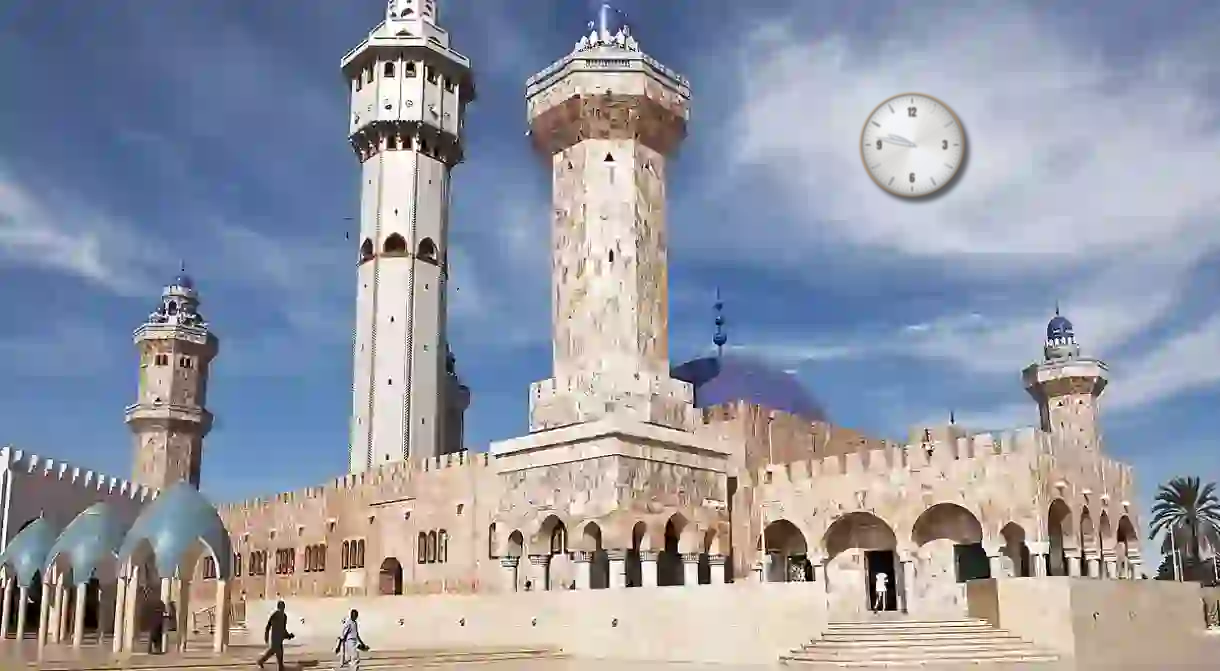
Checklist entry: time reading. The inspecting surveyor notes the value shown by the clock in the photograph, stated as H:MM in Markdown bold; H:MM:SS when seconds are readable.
**9:47**
